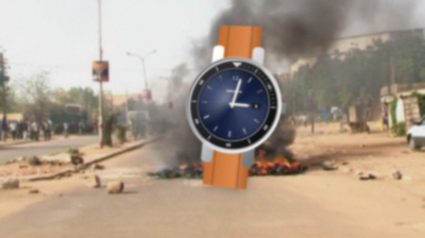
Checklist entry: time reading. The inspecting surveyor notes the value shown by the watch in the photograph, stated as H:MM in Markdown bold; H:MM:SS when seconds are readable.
**3:02**
